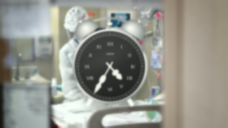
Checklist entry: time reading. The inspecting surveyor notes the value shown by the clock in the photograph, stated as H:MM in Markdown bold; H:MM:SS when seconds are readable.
**4:35**
